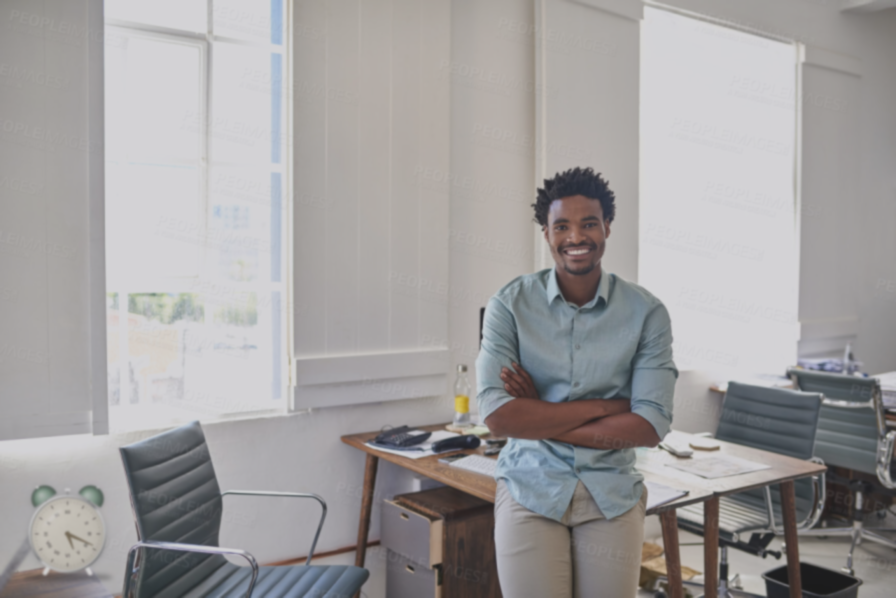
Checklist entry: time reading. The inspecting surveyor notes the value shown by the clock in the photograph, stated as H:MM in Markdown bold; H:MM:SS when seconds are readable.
**5:19**
